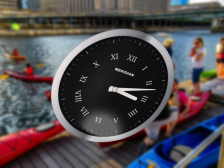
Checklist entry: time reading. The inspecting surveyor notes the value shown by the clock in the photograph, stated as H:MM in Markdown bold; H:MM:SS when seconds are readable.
**3:12**
